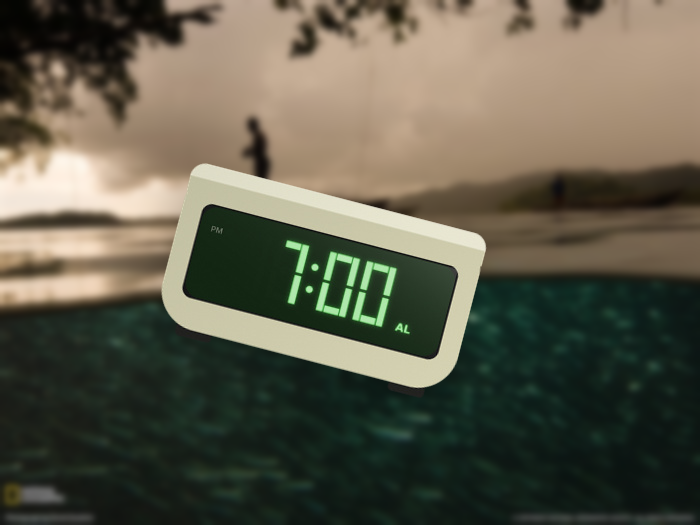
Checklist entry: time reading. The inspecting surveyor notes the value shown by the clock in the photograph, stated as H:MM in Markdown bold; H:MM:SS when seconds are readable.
**7:00**
